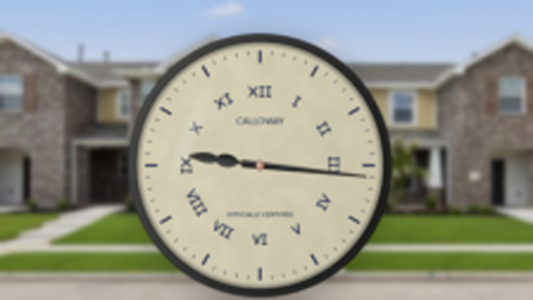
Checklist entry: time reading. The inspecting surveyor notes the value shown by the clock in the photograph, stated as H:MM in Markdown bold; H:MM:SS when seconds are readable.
**9:16**
